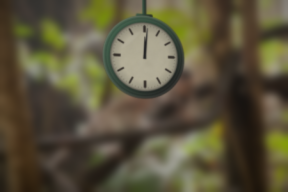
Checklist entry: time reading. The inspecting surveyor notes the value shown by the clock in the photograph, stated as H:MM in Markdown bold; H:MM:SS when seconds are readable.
**12:01**
